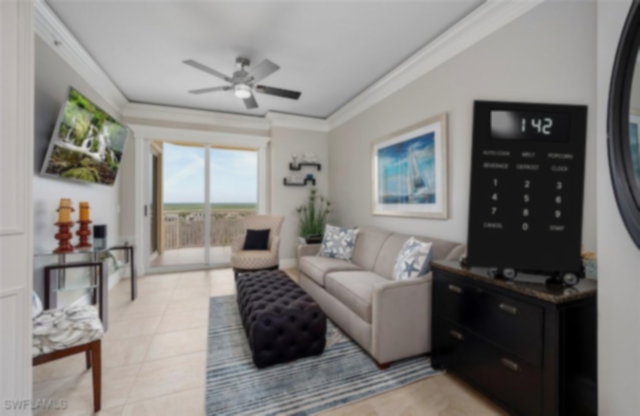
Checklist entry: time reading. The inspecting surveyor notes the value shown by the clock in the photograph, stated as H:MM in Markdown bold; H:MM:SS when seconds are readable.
**1:42**
